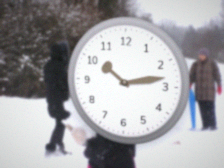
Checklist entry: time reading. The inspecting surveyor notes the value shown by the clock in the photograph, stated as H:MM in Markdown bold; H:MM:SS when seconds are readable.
**10:13**
